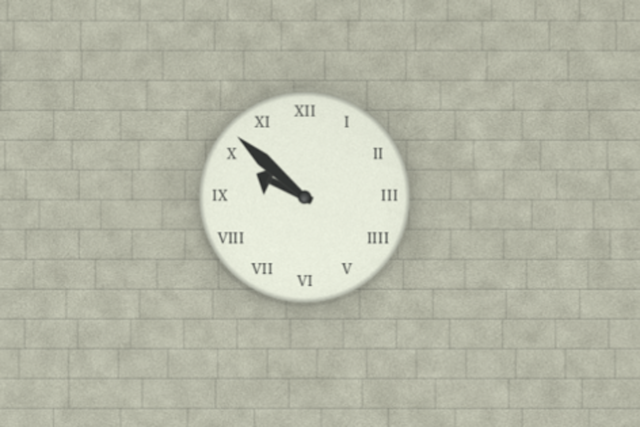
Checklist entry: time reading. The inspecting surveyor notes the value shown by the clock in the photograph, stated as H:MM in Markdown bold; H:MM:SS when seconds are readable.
**9:52**
